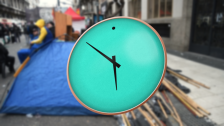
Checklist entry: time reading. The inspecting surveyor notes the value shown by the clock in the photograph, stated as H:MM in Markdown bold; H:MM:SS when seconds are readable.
**5:52**
